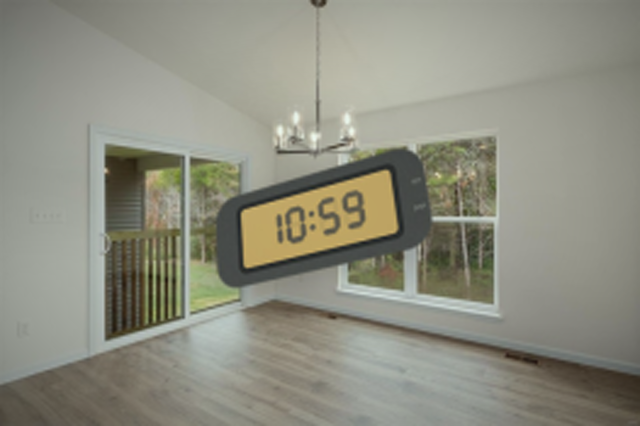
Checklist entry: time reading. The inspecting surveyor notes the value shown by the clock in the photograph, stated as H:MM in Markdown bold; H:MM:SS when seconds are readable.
**10:59**
